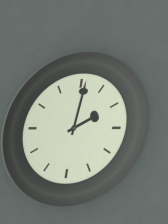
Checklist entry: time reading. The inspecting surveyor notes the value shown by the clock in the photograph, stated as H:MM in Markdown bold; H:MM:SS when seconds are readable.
**2:01**
